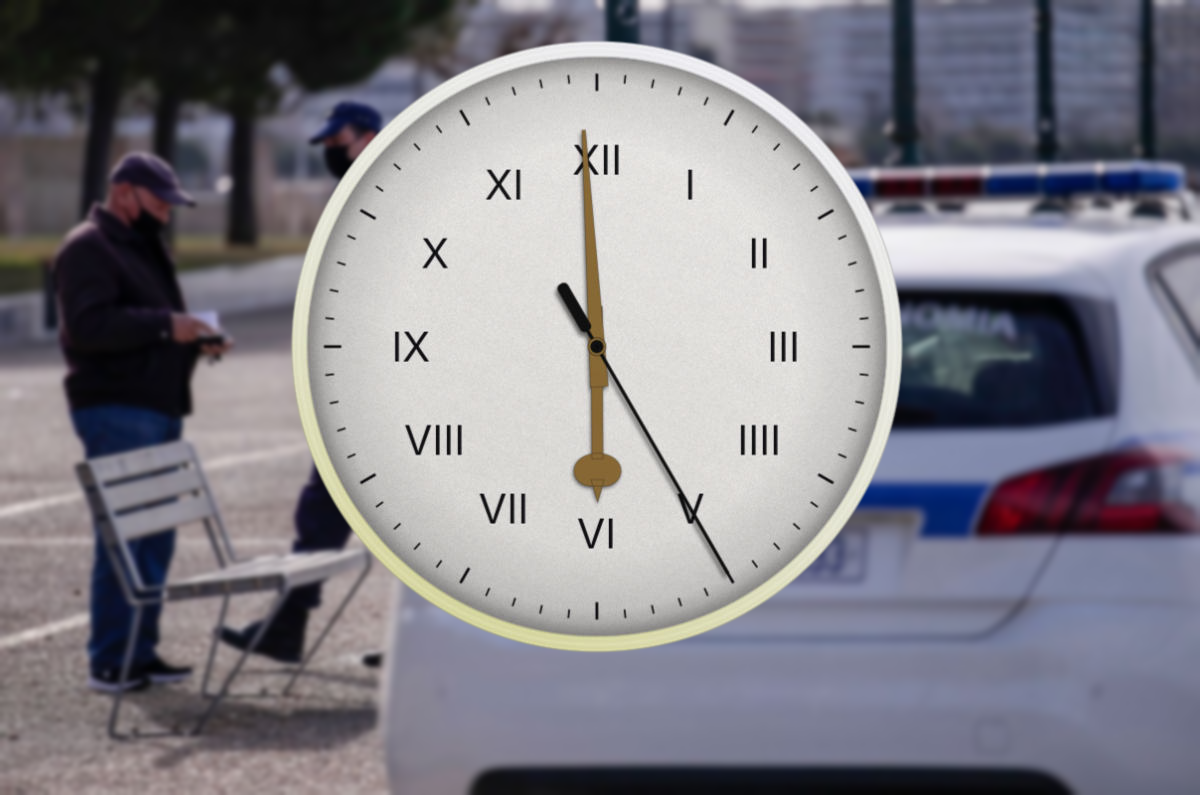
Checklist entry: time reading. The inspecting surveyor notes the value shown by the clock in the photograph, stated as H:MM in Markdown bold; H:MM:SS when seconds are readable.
**5:59:25**
